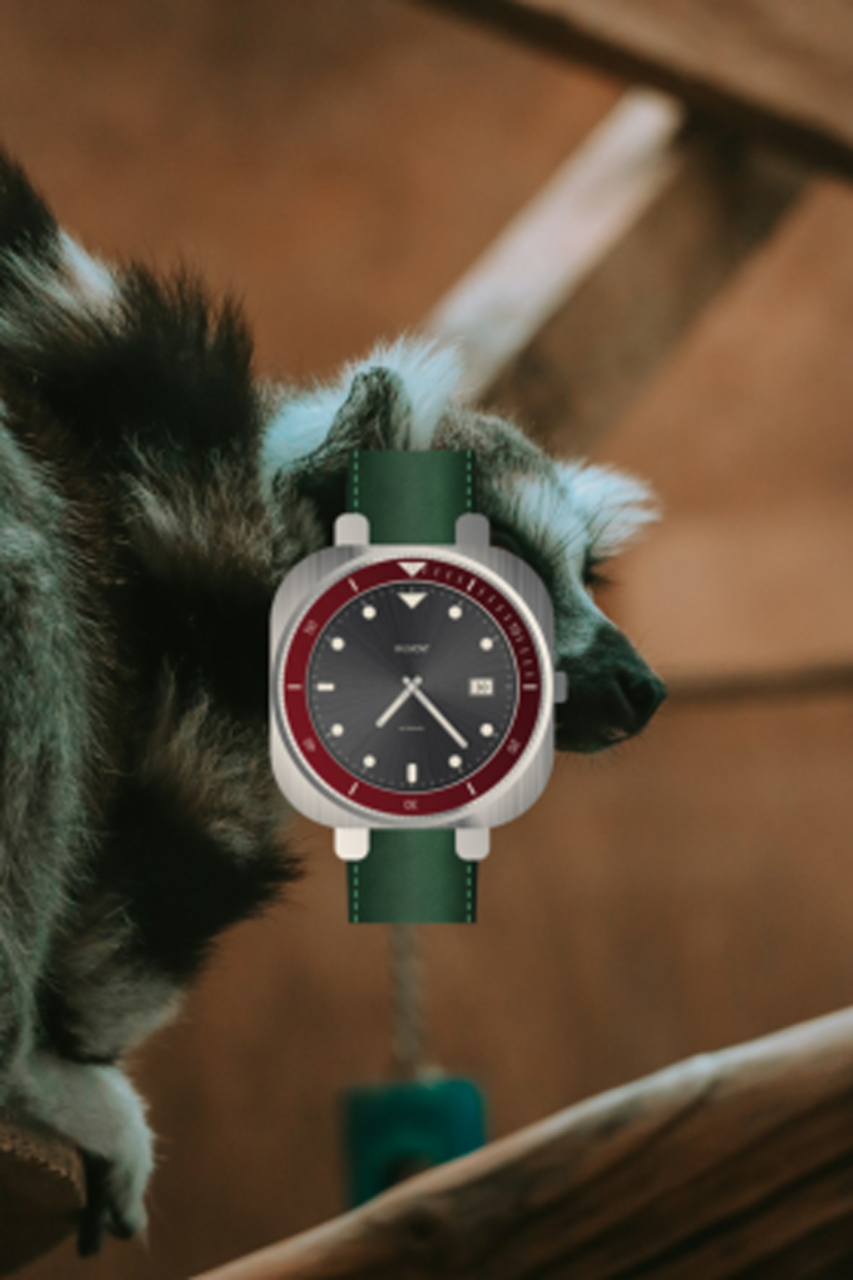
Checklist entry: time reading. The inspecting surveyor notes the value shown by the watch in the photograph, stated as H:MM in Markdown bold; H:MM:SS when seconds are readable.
**7:23**
